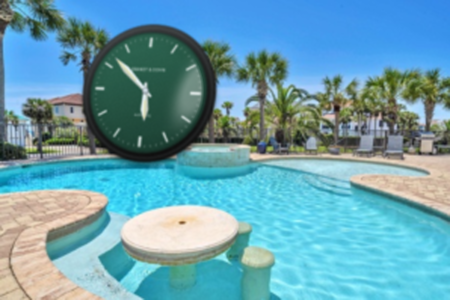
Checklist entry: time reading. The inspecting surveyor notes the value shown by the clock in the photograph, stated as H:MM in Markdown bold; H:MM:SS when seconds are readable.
**5:52**
